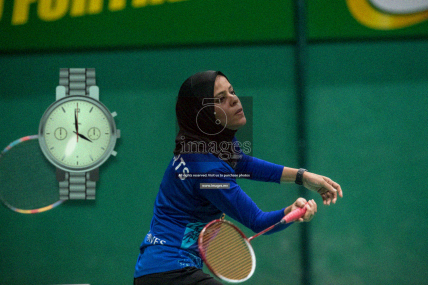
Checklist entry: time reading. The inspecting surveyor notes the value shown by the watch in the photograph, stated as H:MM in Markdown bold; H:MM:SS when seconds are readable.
**3:59**
